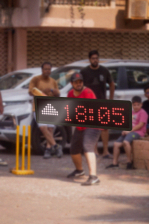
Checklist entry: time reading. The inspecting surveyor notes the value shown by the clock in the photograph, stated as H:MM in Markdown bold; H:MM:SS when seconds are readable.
**18:05**
